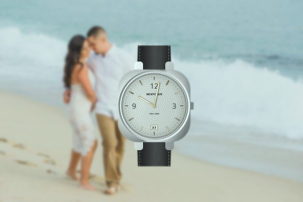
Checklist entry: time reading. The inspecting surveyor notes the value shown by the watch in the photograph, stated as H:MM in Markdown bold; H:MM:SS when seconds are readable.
**10:02**
